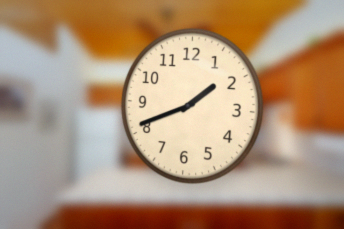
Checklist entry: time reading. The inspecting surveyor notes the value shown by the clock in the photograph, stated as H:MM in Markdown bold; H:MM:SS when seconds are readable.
**1:41**
